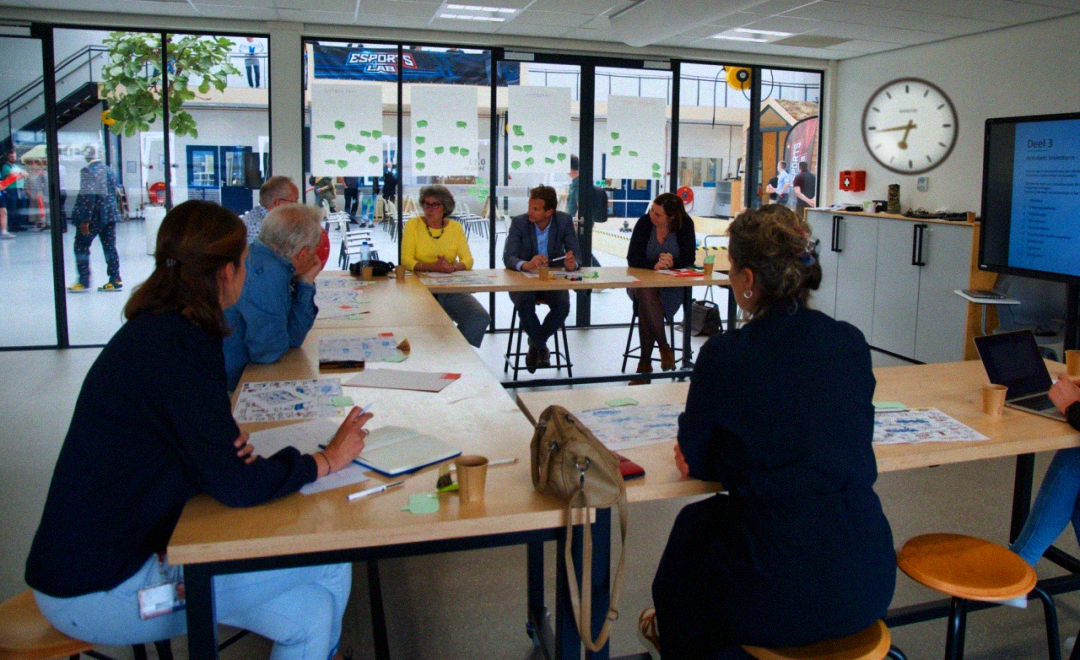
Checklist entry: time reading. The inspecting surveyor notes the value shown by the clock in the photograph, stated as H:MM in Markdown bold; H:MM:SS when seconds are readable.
**6:44**
